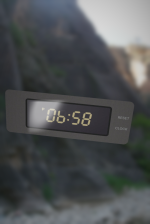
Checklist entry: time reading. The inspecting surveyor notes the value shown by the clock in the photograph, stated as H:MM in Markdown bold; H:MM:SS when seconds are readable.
**6:58**
